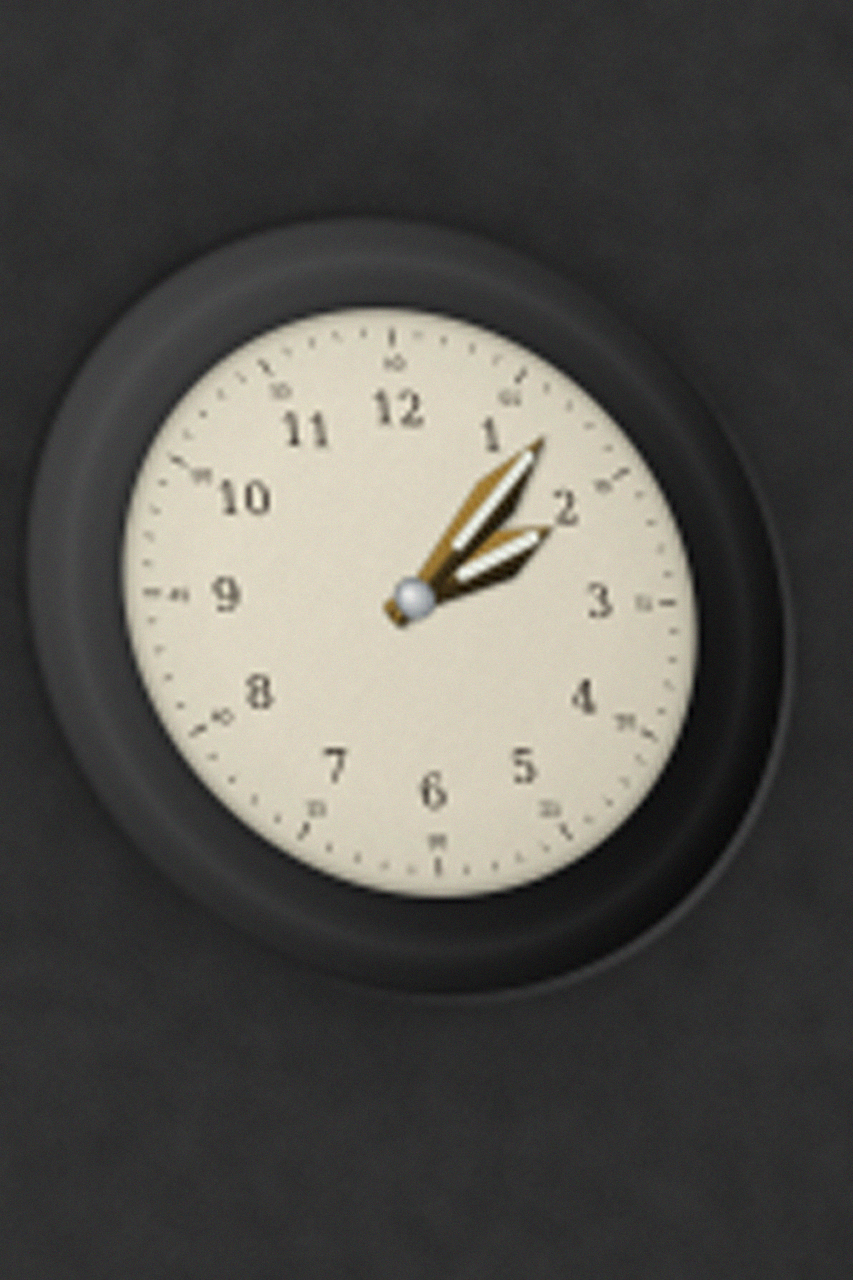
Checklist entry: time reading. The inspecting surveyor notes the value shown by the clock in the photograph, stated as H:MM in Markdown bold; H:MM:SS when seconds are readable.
**2:07**
